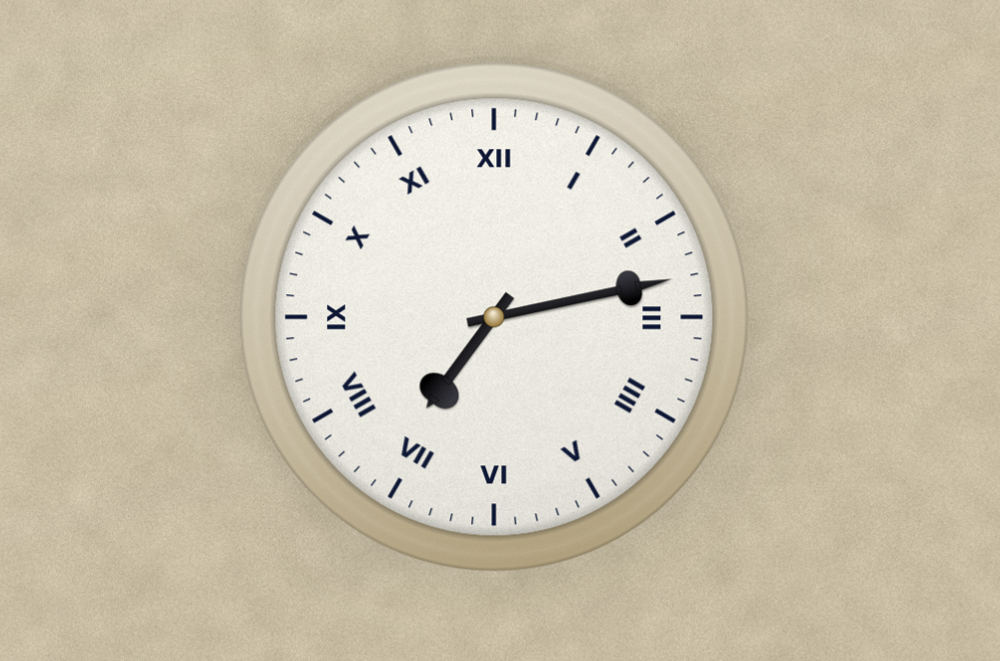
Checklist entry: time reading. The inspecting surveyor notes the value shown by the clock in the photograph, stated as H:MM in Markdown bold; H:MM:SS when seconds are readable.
**7:13**
